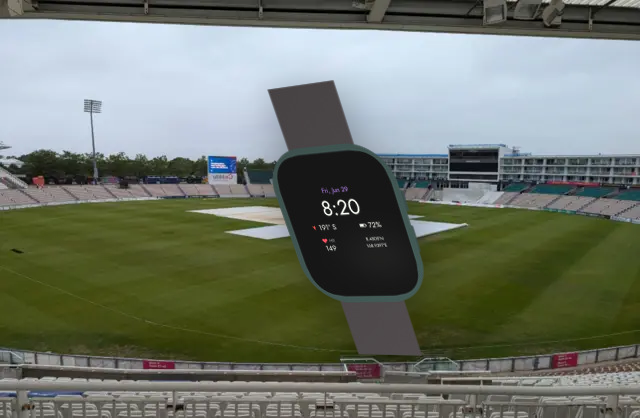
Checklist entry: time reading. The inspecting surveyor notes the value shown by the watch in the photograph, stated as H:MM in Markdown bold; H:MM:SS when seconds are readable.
**8:20**
